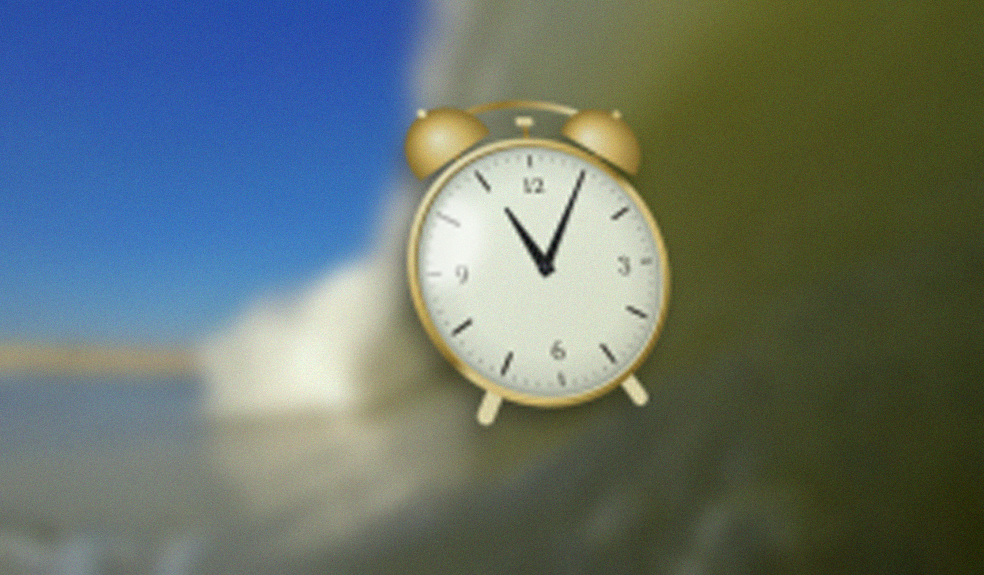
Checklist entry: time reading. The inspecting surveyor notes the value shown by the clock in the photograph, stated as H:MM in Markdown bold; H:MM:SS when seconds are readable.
**11:05**
